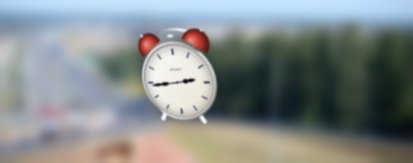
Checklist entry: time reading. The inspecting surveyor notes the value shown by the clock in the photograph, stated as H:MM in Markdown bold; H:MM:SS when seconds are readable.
**2:44**
